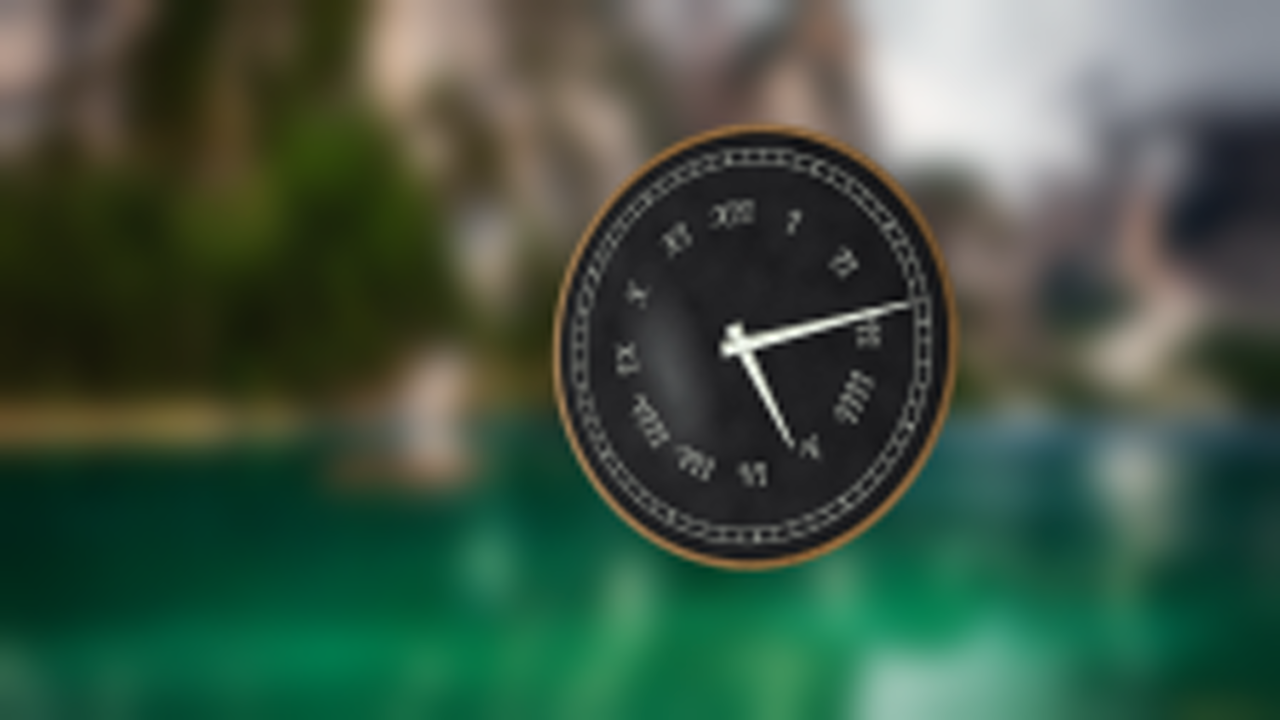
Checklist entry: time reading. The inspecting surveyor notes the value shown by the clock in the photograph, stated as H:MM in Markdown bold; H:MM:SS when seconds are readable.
**5:14**
